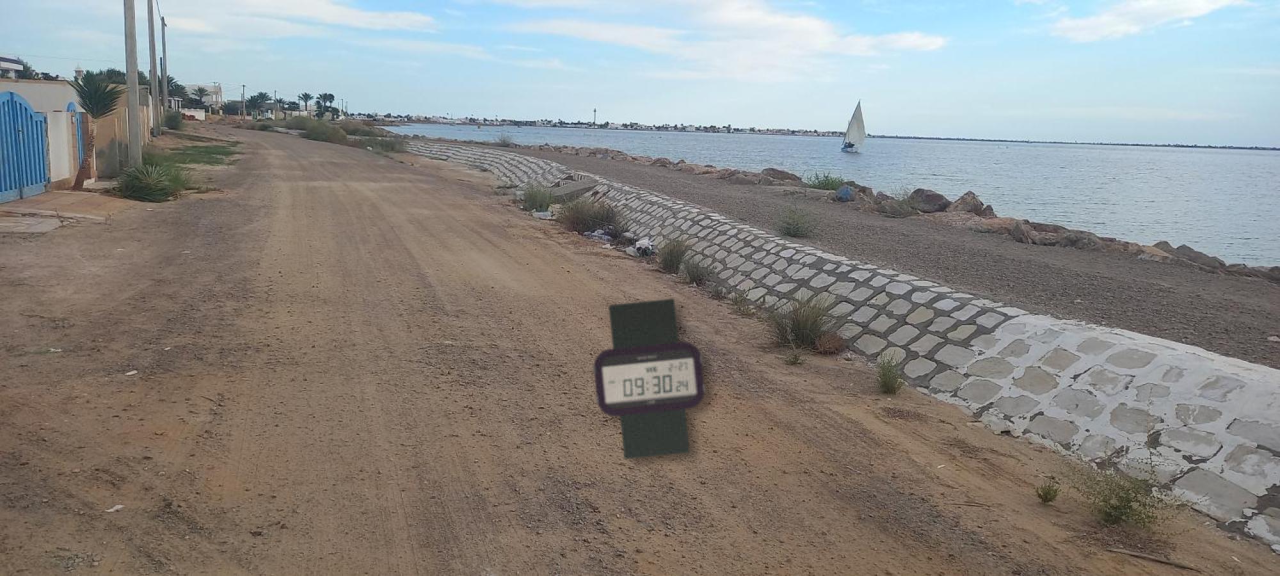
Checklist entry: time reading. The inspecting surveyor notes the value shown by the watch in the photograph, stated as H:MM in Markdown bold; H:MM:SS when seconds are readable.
**9:30**
